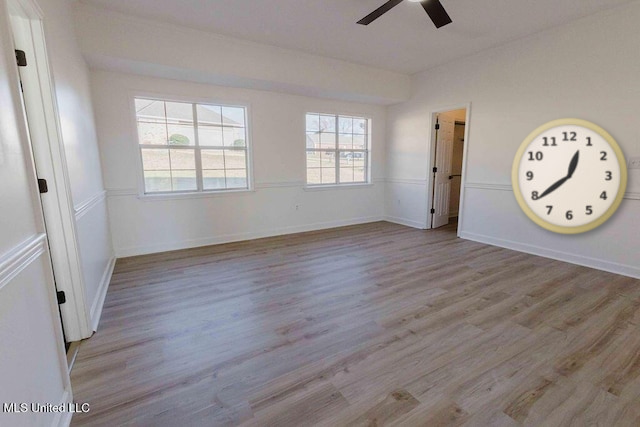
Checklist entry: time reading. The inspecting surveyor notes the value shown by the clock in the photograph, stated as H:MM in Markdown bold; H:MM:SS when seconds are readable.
**12:39**
